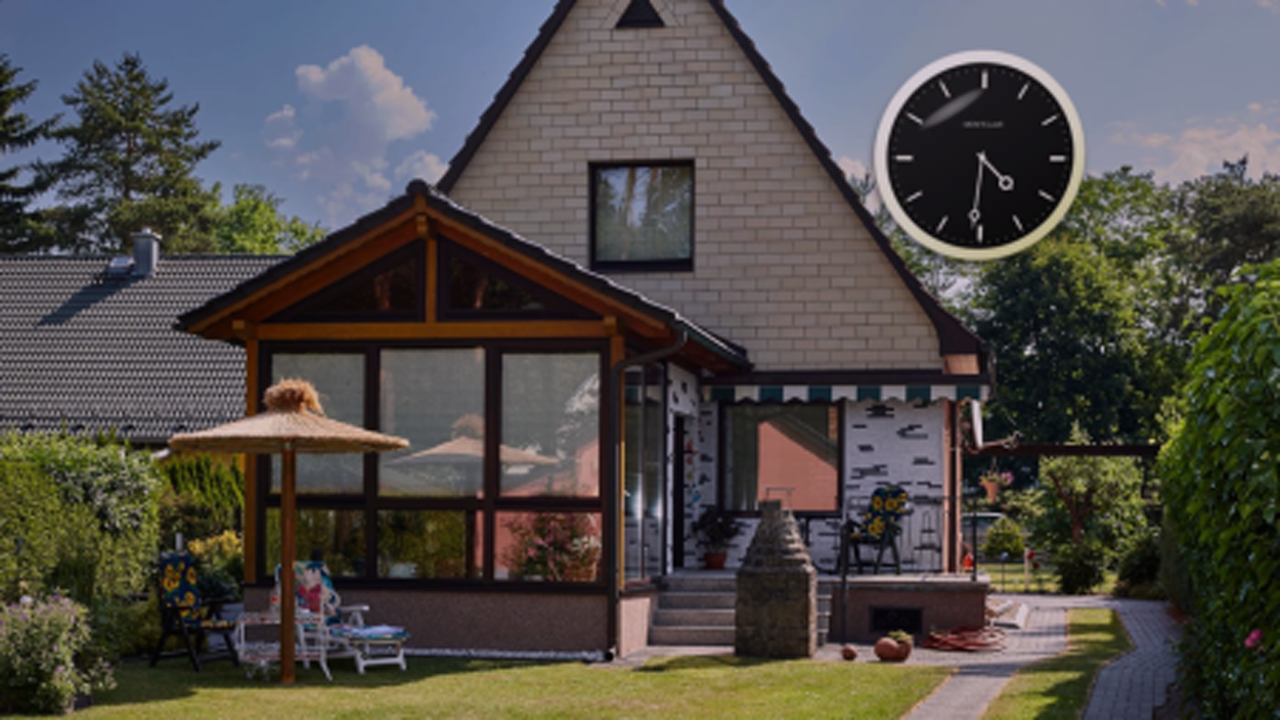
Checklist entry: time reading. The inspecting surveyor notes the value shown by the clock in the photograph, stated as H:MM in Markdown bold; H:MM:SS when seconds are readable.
**4:31**
